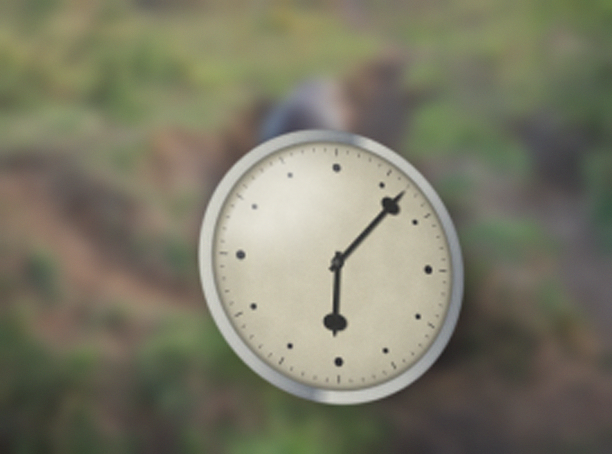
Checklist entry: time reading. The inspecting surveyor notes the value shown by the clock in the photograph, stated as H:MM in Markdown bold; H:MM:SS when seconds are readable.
**6:07**
